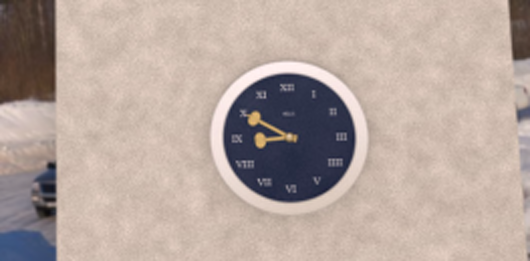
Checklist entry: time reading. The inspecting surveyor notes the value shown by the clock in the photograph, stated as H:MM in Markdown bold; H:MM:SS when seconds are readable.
**8:50**
